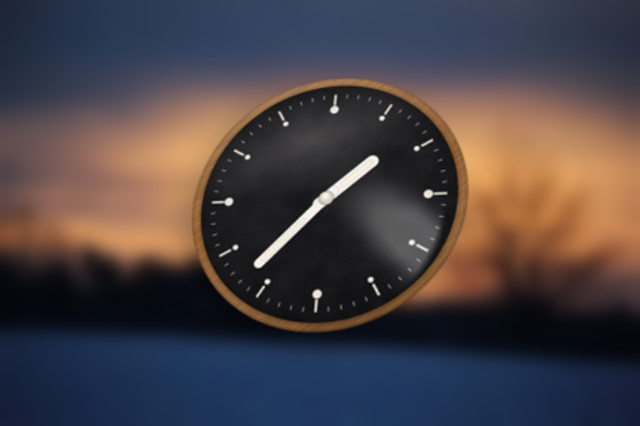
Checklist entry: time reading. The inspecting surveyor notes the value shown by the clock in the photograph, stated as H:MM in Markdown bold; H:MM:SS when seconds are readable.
**1:37**
